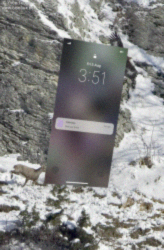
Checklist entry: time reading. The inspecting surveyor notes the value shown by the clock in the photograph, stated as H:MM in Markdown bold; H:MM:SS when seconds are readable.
**3:51**
